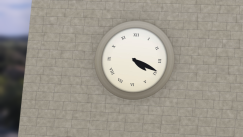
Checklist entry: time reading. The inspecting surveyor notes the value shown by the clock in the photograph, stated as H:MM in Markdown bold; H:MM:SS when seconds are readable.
**4:19**
